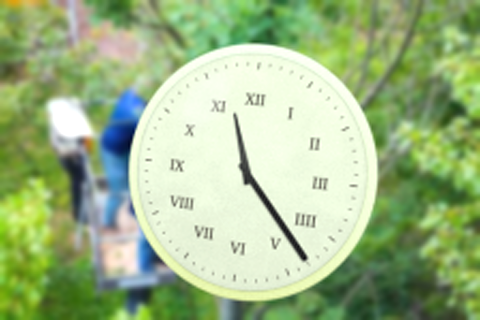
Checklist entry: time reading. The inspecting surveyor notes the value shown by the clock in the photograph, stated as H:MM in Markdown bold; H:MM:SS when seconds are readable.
**11:23**
